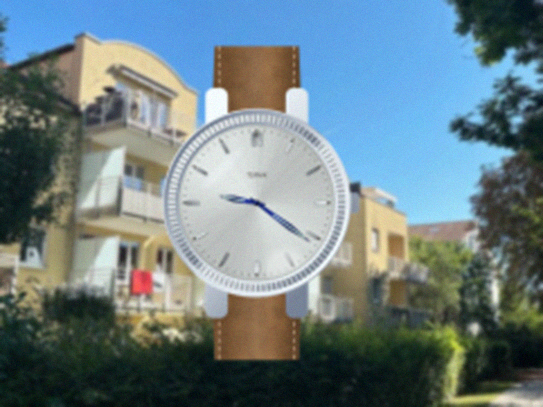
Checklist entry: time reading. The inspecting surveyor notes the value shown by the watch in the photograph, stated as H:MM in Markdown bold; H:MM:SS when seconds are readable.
**9:21**
